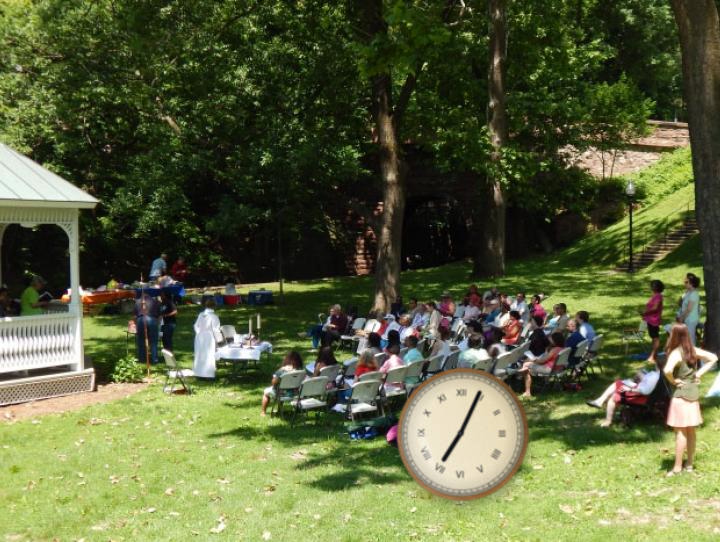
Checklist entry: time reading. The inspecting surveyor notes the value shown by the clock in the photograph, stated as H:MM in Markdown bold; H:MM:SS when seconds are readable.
**7:04**
